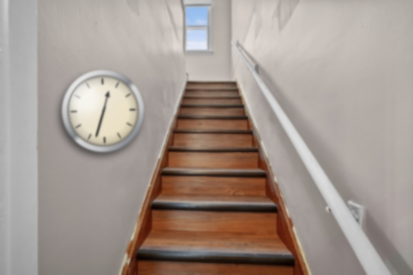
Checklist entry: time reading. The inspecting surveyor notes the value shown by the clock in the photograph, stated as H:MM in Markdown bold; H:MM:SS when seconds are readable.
**12:33**
